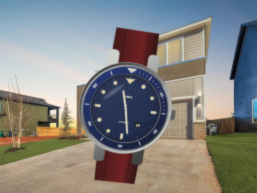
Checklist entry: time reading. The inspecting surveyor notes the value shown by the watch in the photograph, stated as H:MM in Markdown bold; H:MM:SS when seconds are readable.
**11:28**
